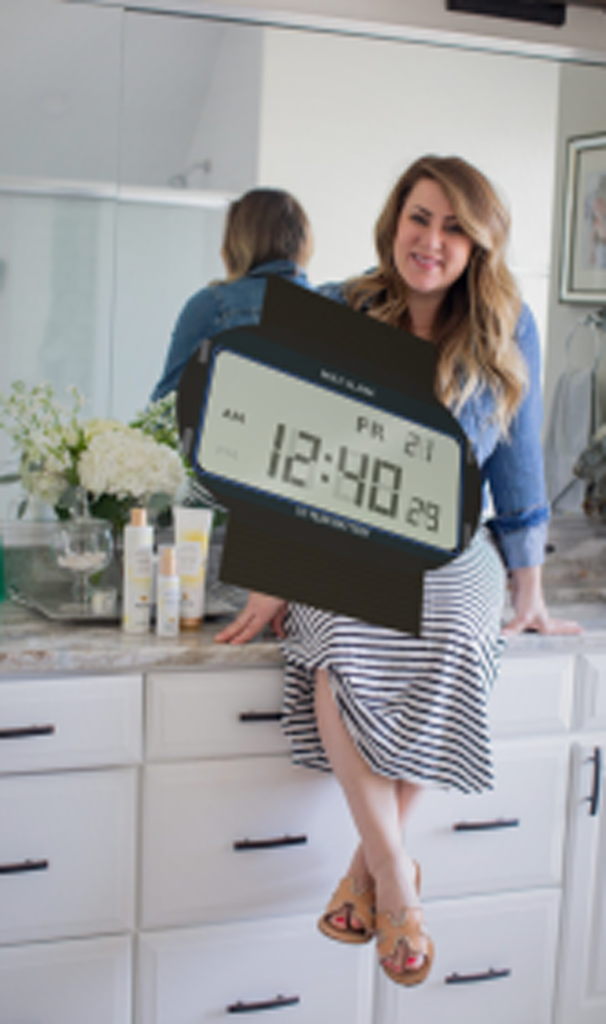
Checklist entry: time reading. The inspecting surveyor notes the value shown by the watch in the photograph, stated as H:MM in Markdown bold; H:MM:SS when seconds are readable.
**12:40:29**
